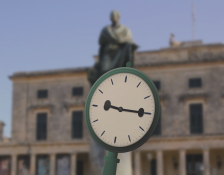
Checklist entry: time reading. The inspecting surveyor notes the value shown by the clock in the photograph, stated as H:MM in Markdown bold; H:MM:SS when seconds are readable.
**9:15**
